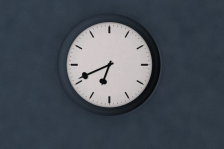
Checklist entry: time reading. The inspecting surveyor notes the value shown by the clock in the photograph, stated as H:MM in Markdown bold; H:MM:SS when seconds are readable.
**6:41**
